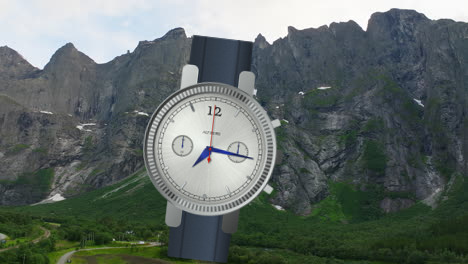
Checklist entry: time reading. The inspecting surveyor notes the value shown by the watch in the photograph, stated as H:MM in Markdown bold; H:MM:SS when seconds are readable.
**7:16**
